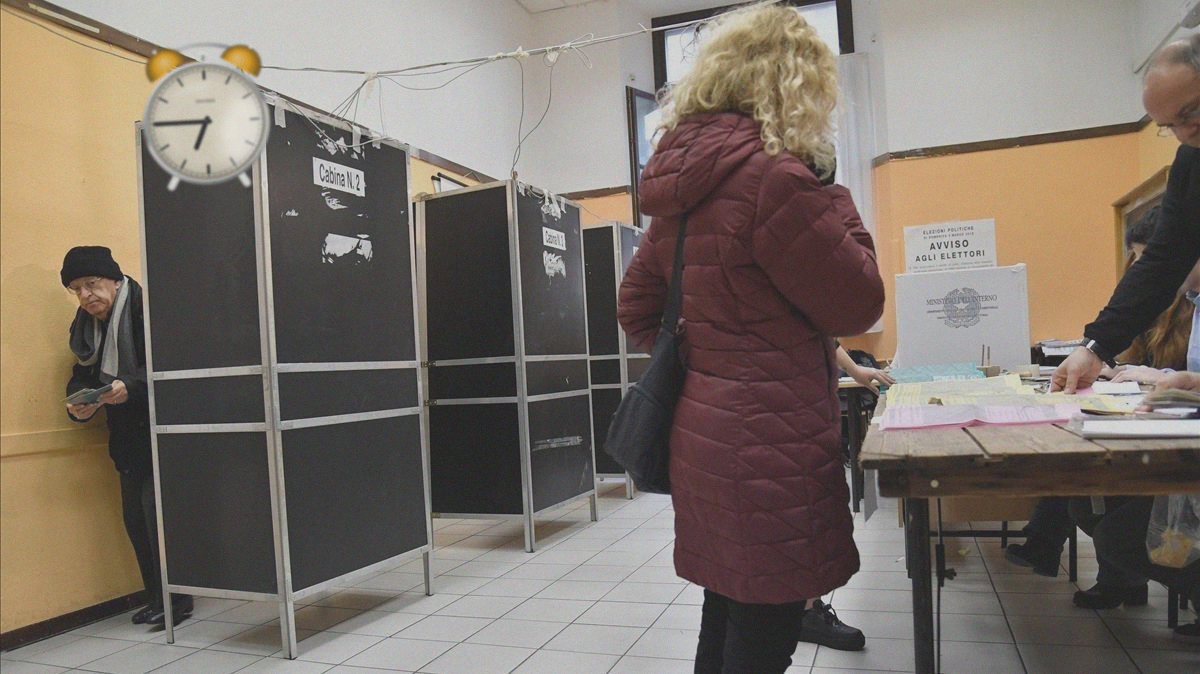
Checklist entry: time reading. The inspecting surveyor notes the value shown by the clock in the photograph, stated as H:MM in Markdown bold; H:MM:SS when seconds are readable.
**6:45**
